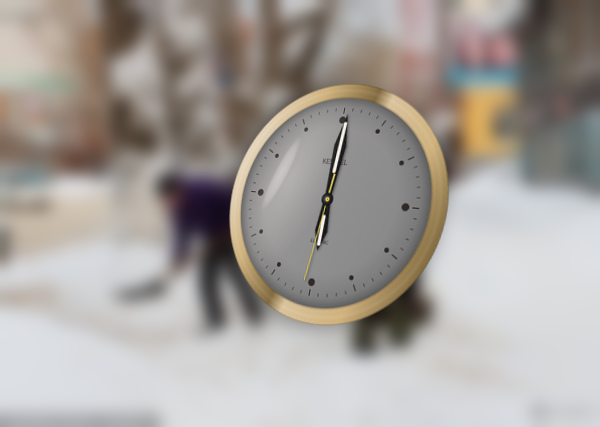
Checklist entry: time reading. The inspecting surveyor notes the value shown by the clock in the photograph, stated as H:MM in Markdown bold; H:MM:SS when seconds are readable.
**6:00:31**
